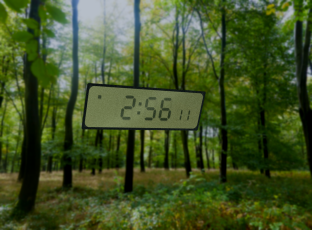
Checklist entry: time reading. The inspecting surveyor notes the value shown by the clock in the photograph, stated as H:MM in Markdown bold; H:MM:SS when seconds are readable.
**2:56:11**
